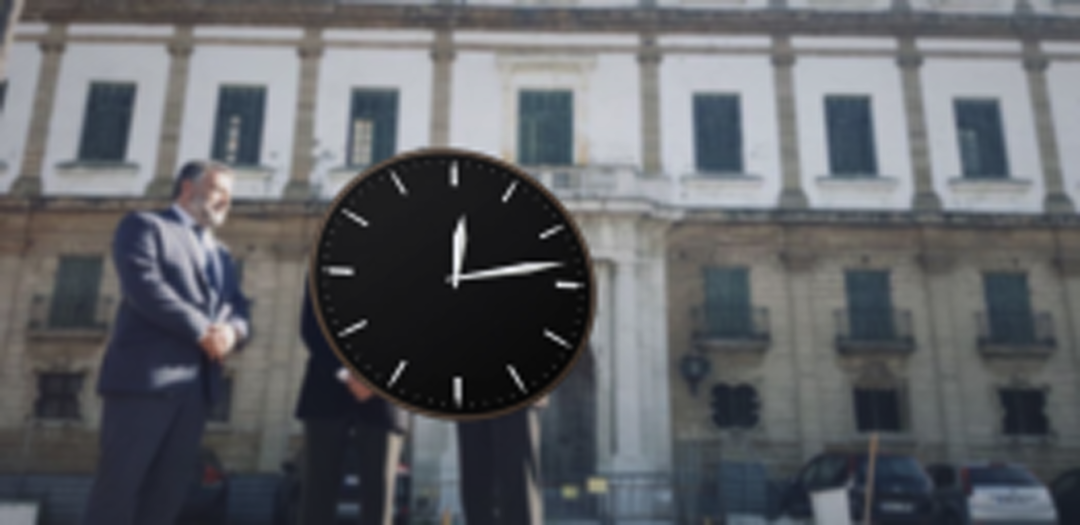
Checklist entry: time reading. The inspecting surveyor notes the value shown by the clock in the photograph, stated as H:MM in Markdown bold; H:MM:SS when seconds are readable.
**12:13**
